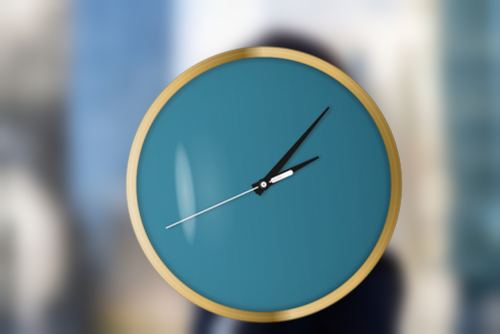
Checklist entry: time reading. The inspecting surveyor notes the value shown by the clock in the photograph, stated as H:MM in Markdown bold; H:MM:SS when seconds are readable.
**2:06:41**
